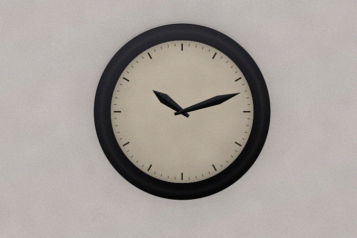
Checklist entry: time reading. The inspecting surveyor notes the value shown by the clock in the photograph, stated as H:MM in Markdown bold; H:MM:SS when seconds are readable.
**10:12**
